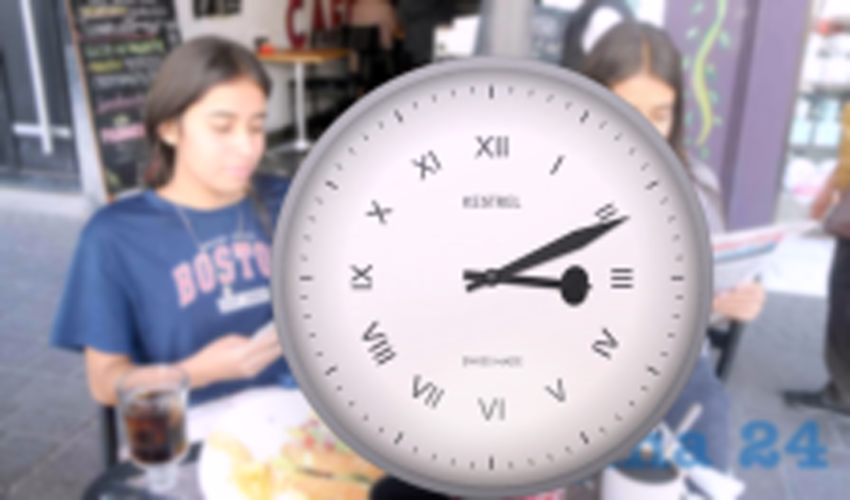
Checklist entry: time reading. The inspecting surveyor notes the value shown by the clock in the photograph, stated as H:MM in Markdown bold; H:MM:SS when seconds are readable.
**3:11**
